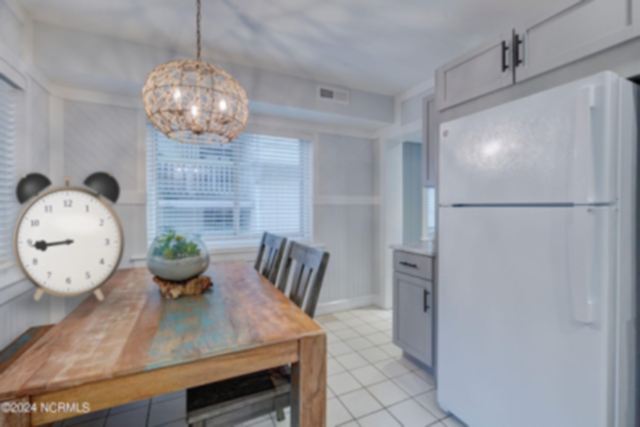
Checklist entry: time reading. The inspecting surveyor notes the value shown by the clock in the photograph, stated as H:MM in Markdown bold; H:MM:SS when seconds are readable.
**8:44**
